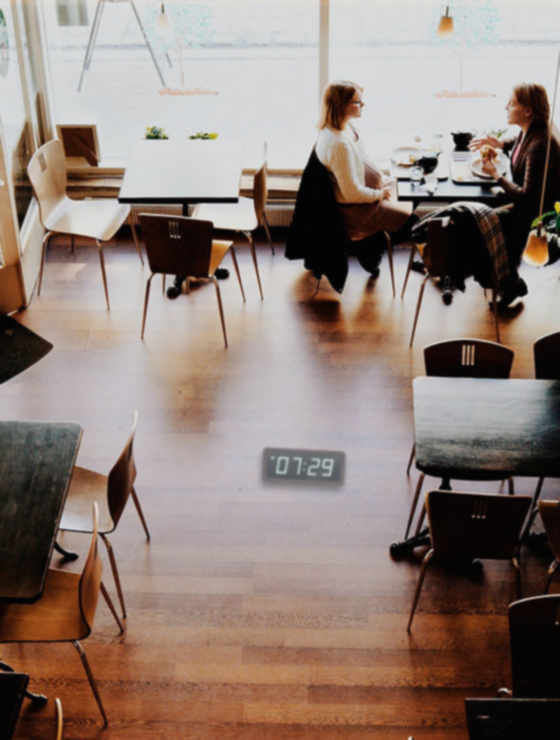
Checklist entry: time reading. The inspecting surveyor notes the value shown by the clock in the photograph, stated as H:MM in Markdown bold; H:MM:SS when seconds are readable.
**7:29**
